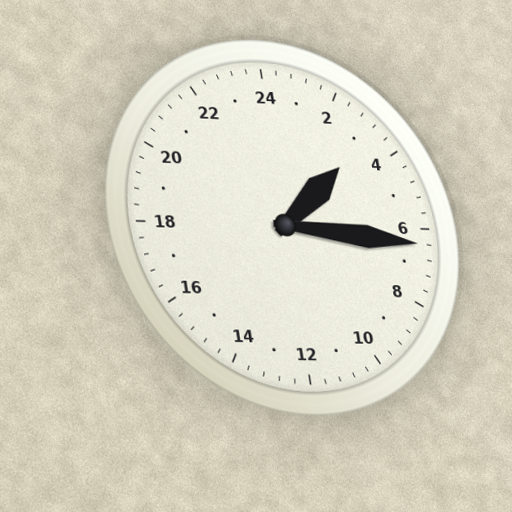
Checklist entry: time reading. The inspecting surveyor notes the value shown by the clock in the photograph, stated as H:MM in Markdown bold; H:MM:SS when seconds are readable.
**3:16**
